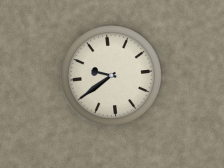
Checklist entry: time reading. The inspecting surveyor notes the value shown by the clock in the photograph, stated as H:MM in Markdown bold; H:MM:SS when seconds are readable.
**9:40**
